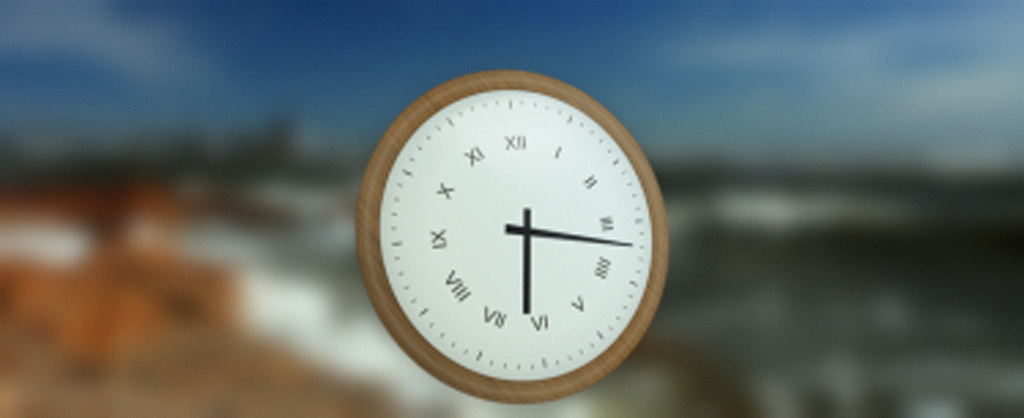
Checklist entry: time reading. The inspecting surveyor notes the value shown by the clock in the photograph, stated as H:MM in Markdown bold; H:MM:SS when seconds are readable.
**6:17**
